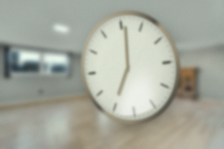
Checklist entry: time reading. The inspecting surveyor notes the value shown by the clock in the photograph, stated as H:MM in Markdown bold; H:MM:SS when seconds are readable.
**7:01**
